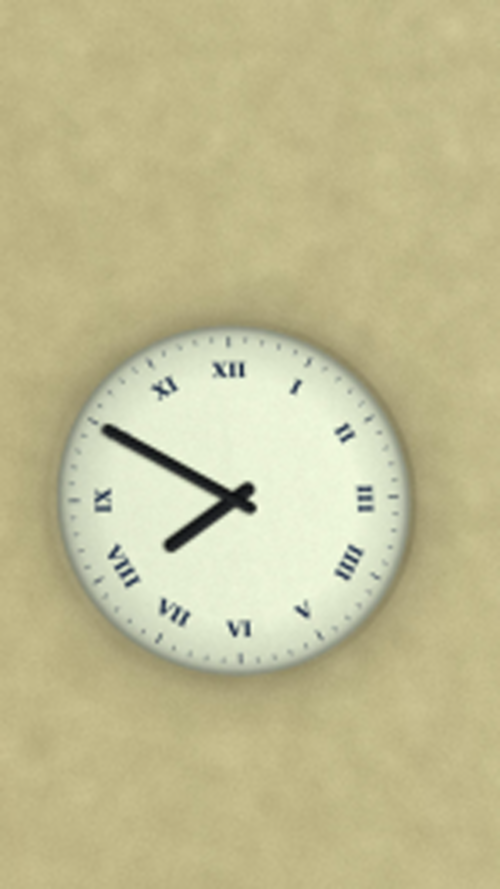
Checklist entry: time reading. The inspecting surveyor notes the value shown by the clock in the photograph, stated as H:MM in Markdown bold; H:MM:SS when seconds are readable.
**7:50**
